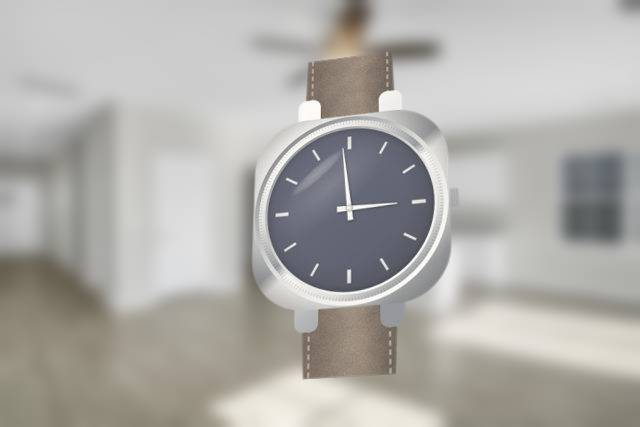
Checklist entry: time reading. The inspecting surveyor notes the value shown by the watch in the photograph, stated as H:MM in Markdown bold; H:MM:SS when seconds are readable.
**2:59**
